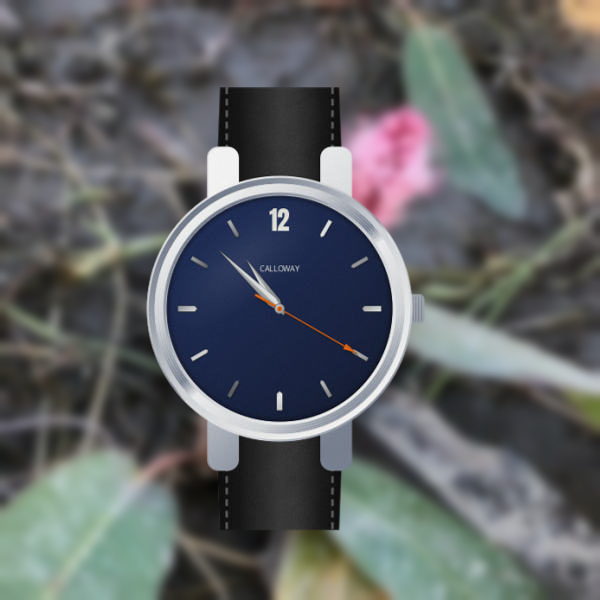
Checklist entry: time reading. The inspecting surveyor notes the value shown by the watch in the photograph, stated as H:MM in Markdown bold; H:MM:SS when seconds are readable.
**10:52:20**
